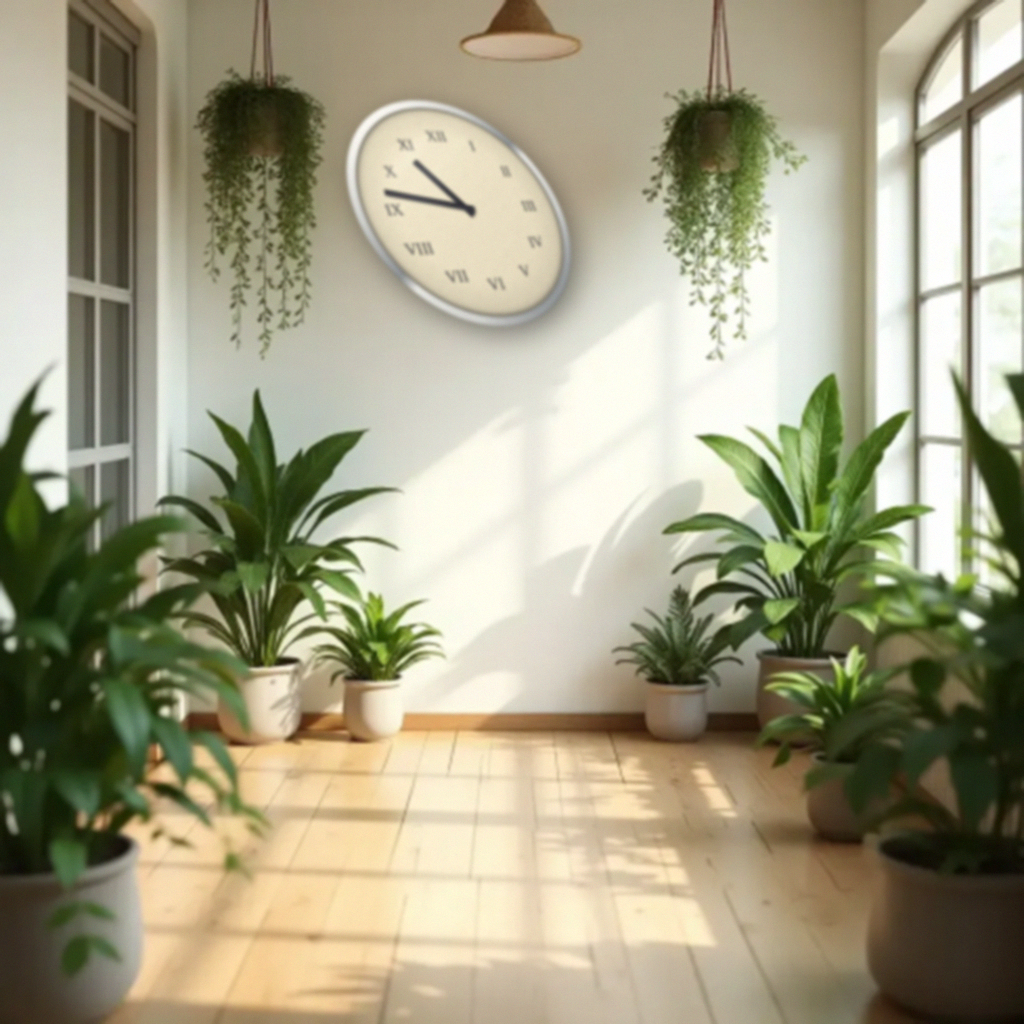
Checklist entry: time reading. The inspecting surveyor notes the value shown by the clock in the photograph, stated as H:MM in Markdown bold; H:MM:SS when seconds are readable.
**10:47**
